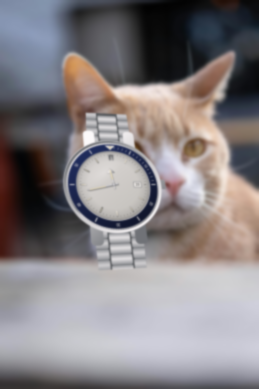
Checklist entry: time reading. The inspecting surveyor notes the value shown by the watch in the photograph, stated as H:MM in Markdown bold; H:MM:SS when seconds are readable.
**11:43**
